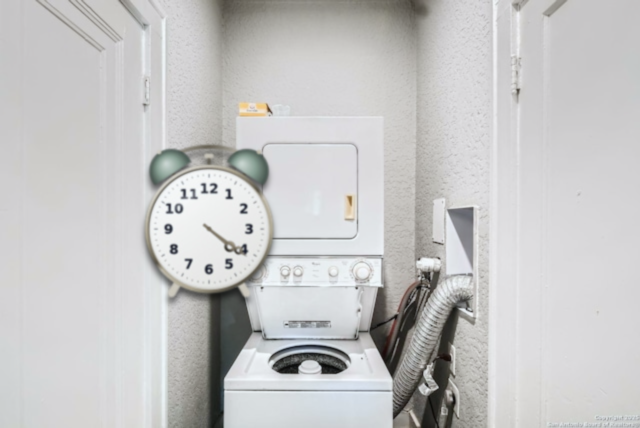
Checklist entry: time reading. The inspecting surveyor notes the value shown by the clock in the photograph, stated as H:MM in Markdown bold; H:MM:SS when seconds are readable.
**4:21**
